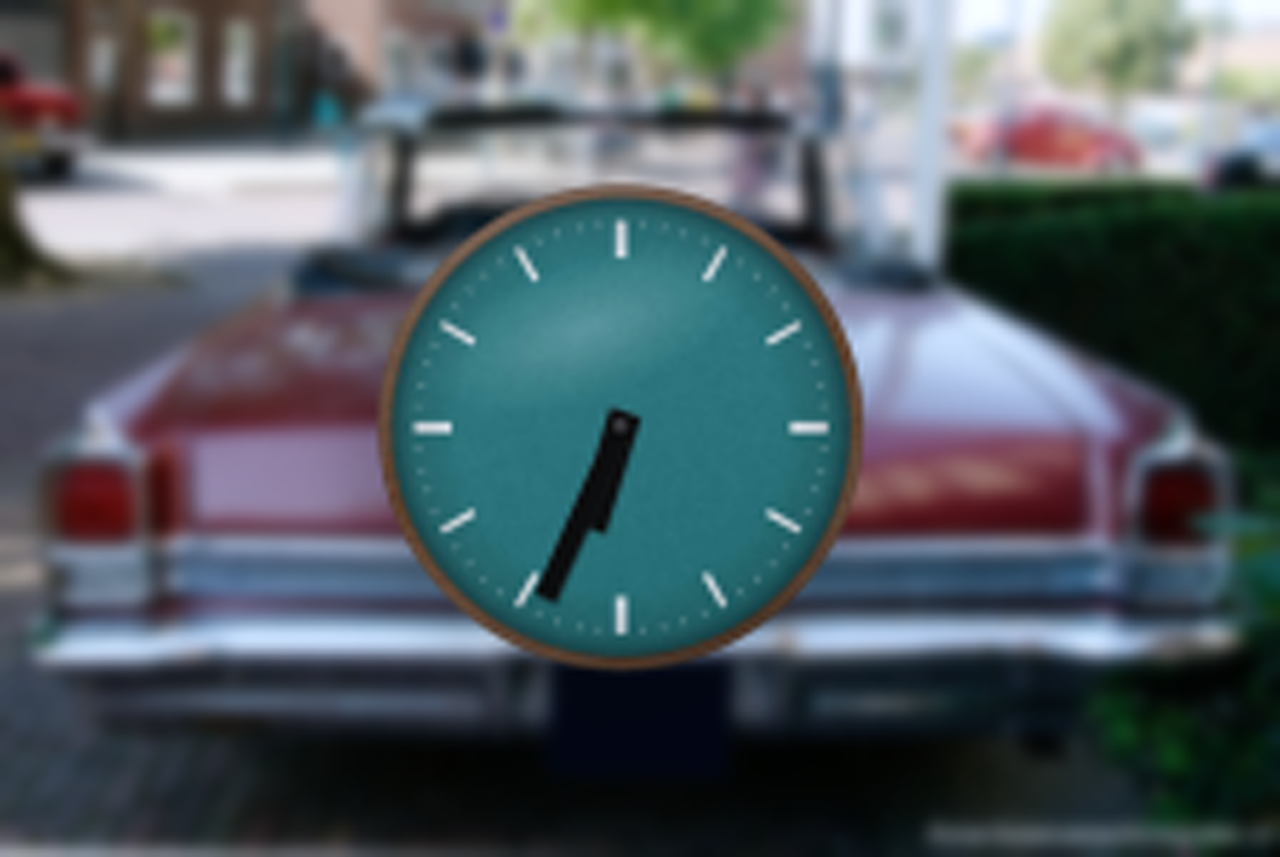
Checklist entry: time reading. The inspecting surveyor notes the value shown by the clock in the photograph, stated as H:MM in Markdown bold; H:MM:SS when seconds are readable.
**6:34**
